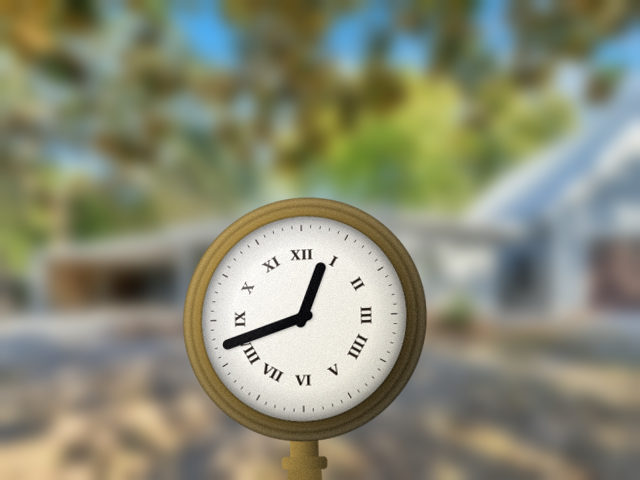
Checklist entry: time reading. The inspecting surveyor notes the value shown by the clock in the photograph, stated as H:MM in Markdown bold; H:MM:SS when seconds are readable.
**12:42**
